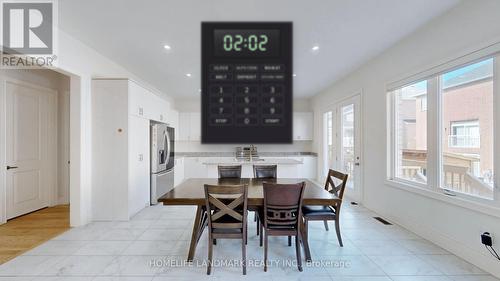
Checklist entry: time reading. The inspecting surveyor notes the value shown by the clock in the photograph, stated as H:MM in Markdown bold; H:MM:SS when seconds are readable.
**2:02**
